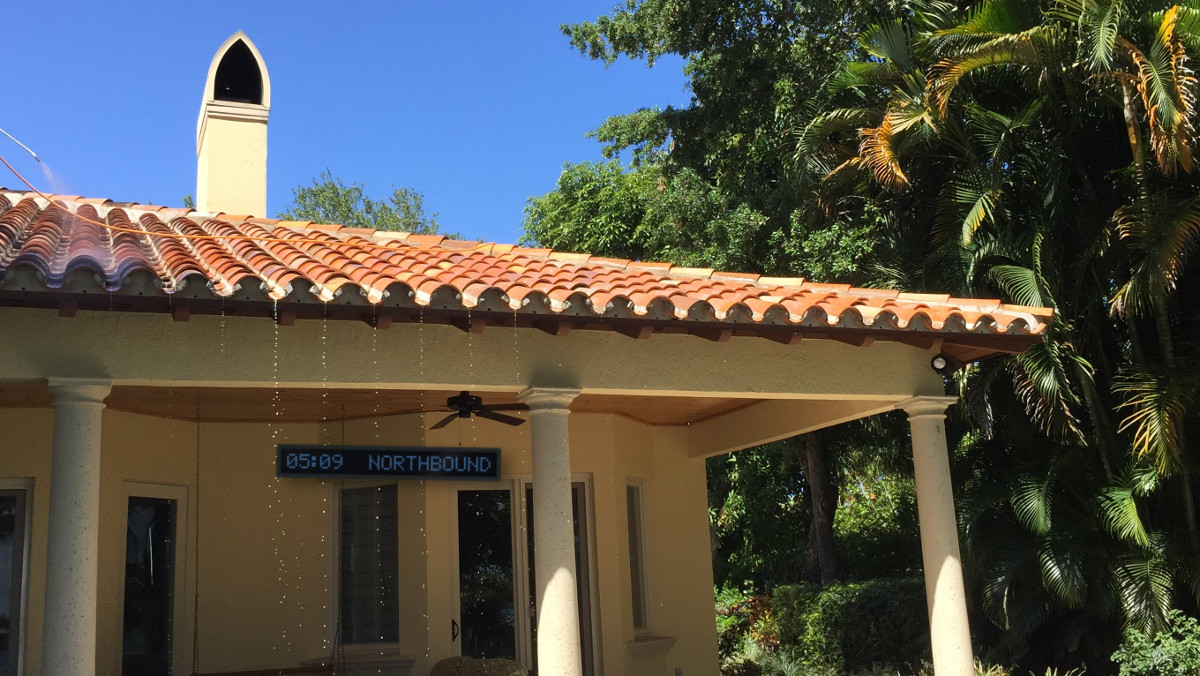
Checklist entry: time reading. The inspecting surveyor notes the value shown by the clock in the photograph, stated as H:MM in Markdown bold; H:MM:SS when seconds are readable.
**5:09**
